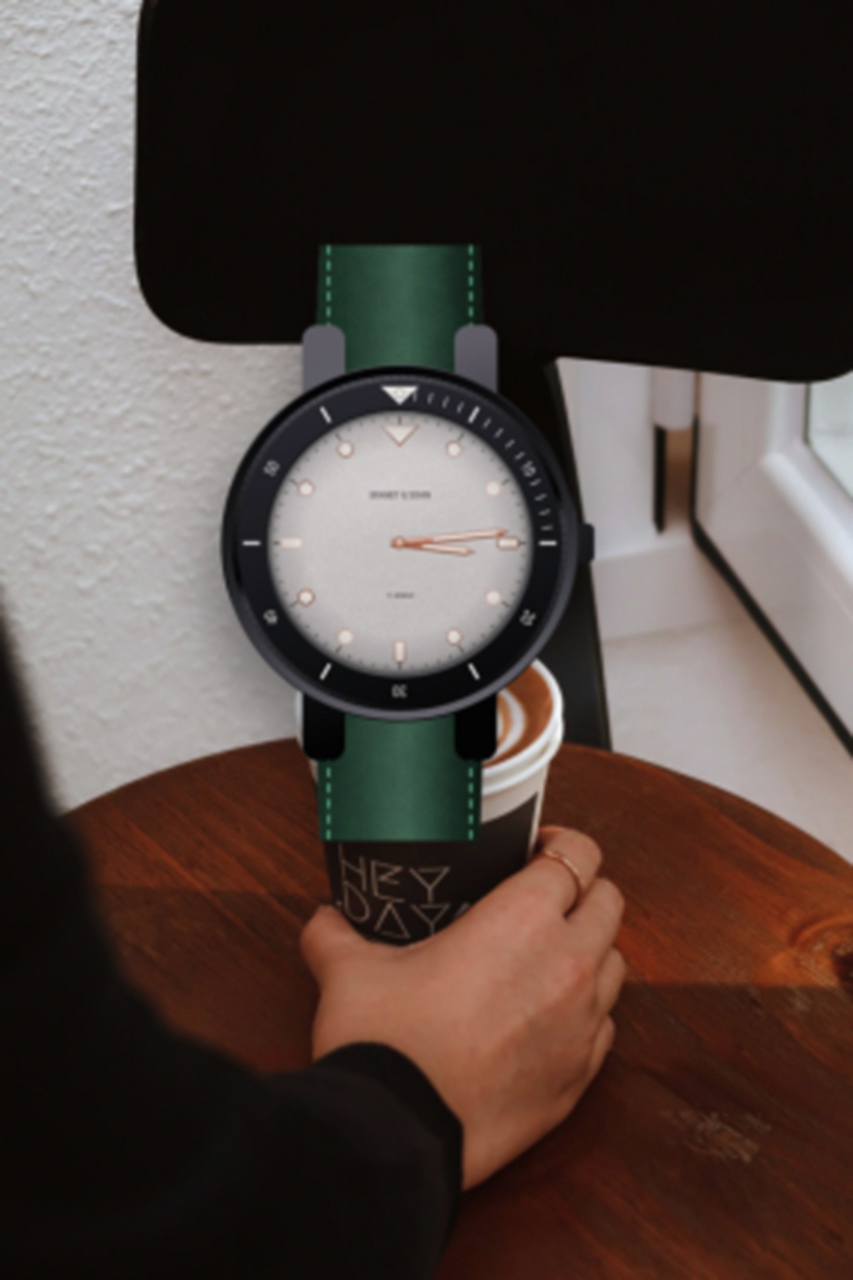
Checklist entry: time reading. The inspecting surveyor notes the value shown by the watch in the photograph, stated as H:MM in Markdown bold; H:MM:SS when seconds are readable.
**3:14**
